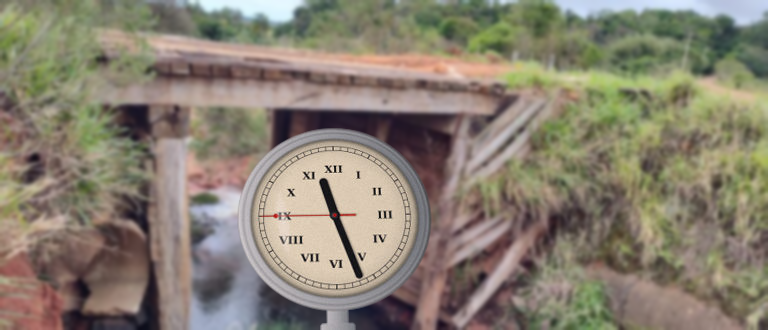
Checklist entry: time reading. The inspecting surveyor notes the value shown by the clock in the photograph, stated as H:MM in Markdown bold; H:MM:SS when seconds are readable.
**11:26:45**
